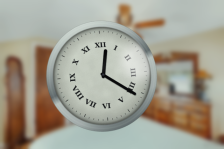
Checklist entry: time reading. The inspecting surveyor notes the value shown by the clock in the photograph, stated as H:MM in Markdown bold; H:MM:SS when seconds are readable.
**12:21**
